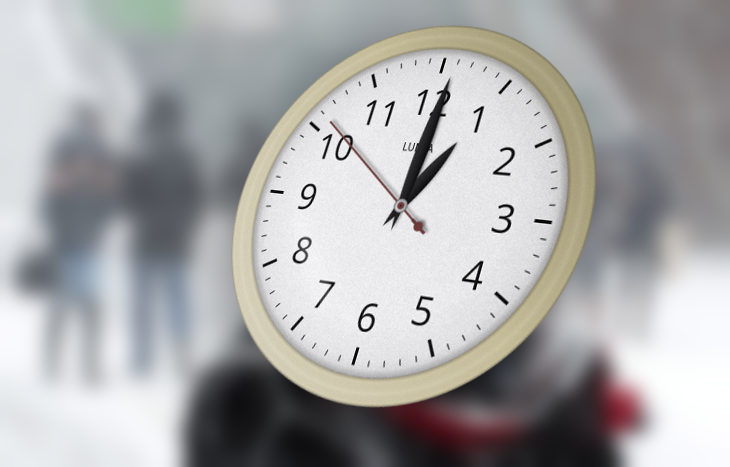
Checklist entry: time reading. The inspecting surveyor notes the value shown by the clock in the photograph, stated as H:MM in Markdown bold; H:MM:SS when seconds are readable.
**1:00:51**
